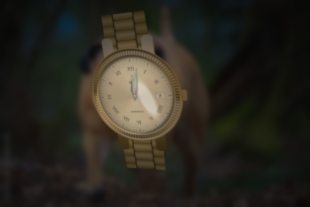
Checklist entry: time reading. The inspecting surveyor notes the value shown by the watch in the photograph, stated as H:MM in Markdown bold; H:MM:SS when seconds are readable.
**12:02**
